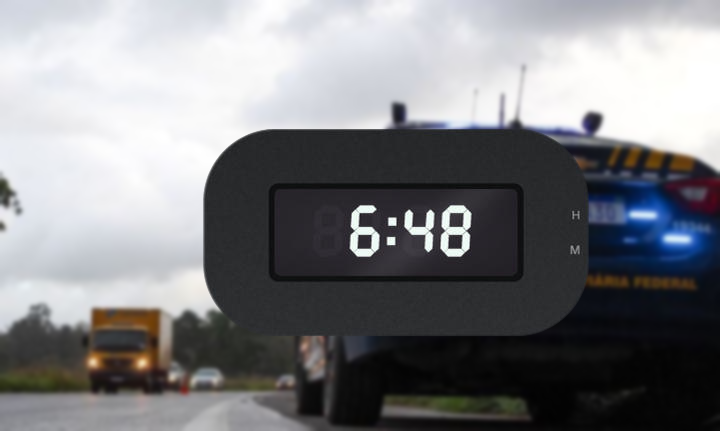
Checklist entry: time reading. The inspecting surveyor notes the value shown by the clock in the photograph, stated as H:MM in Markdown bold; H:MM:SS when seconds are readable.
**6:48**
